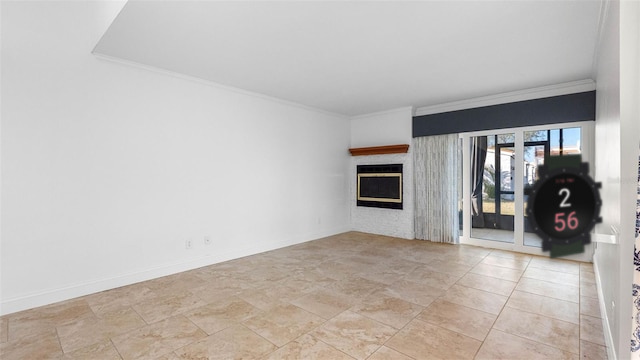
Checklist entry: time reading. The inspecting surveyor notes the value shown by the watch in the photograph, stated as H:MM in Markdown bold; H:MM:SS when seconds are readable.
**2:56**
